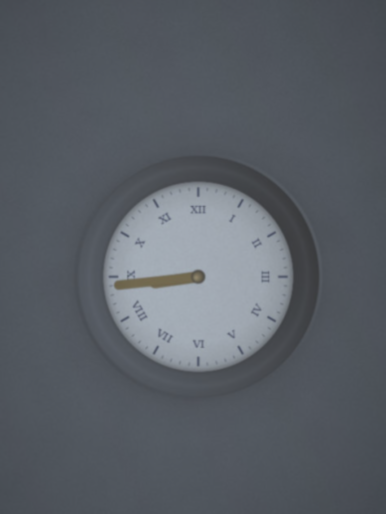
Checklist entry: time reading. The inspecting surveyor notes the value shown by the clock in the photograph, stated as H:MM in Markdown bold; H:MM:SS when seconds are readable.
**8:44**
